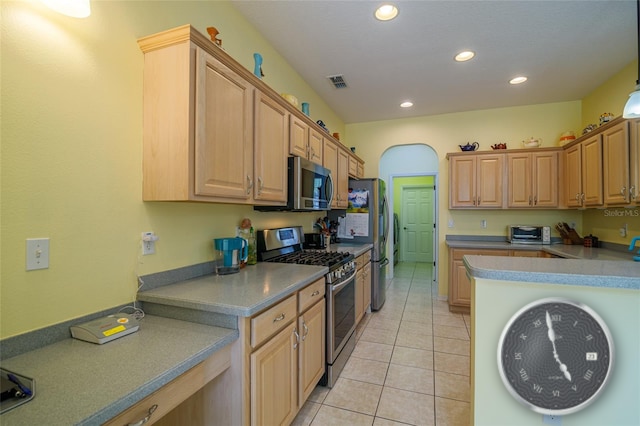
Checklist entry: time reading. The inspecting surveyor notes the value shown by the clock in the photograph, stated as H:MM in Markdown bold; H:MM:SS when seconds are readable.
**4:58**
